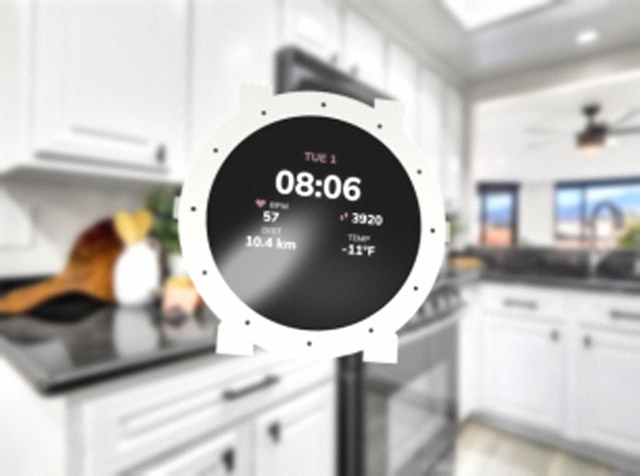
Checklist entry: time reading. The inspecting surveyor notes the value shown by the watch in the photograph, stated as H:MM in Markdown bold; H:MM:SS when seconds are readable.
**8:06**
